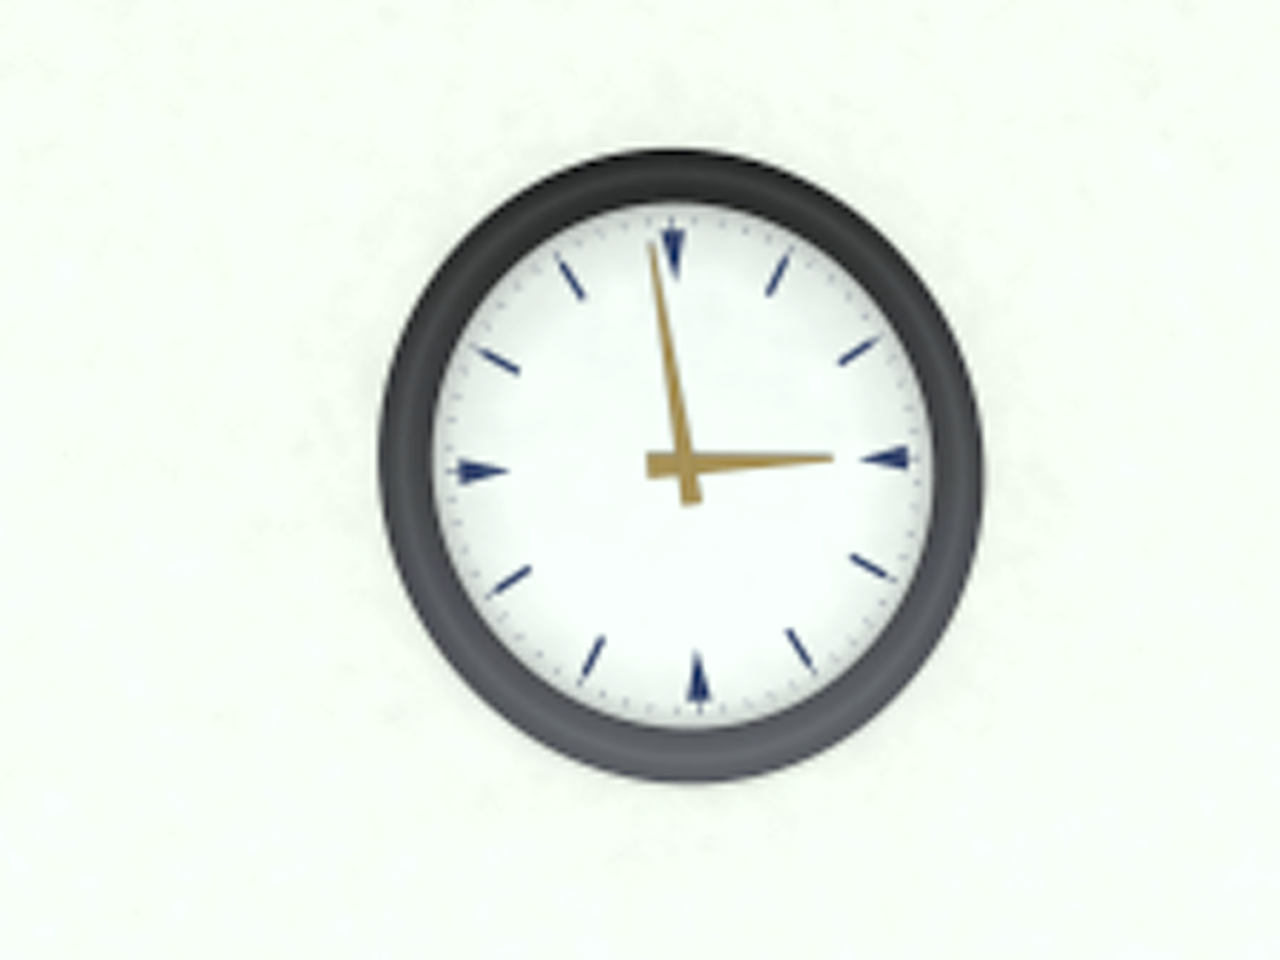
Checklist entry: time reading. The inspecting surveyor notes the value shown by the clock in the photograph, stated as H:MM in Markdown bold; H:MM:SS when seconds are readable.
**2:59**
